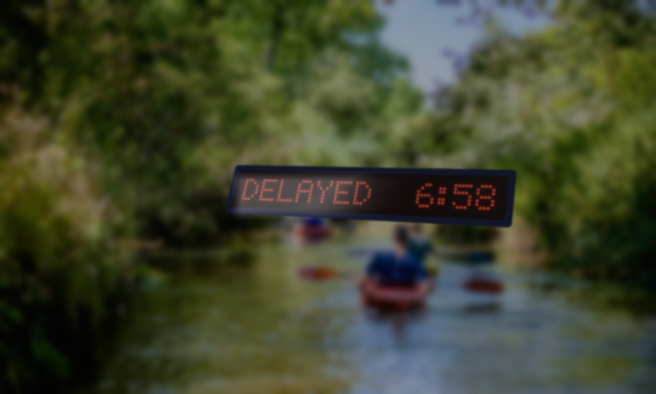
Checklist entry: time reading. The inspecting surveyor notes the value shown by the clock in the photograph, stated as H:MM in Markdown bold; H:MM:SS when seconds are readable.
**6:58**
